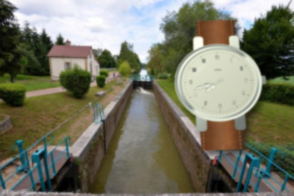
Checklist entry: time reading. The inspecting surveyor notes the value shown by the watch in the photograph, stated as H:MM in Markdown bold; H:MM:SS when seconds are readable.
**7:42**
